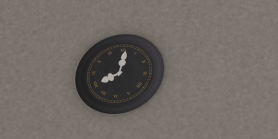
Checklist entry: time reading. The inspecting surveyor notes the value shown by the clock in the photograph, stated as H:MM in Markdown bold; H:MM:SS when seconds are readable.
**8:01**
